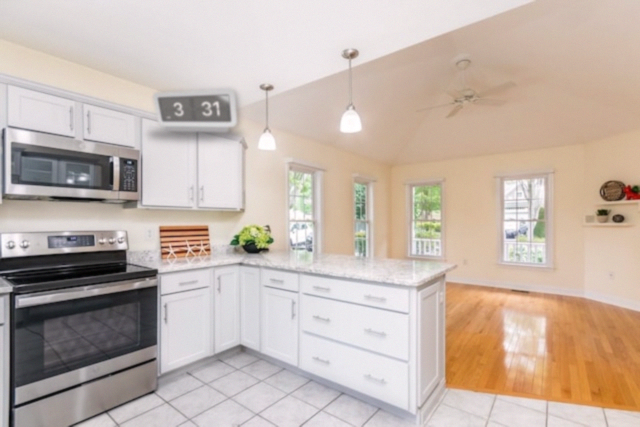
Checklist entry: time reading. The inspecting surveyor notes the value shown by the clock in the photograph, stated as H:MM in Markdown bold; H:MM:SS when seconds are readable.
**3:31**
